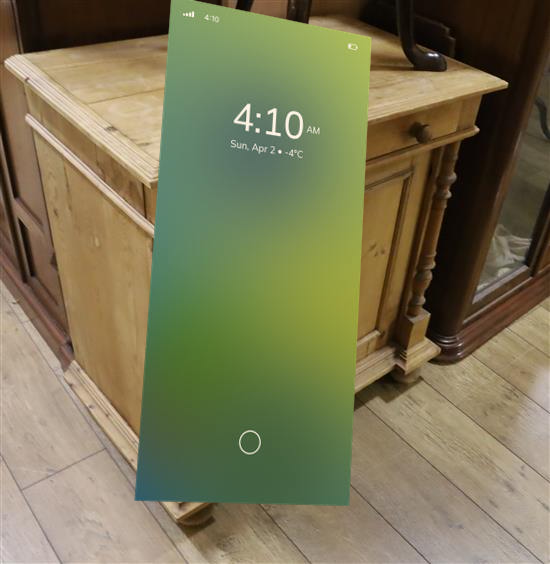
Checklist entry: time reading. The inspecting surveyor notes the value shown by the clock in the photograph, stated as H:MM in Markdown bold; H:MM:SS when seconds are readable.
**4:10**
